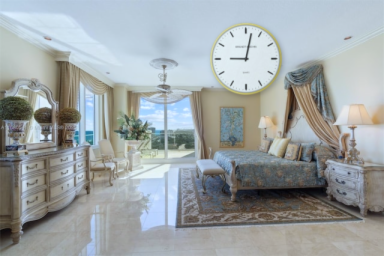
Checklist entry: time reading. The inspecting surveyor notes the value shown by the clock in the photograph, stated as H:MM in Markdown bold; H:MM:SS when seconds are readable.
**9:02**
